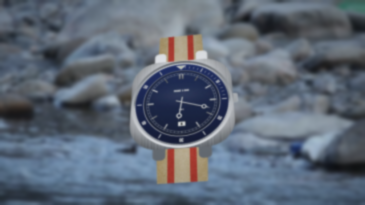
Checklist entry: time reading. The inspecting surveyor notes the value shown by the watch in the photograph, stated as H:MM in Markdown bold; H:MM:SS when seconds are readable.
**6:18**
